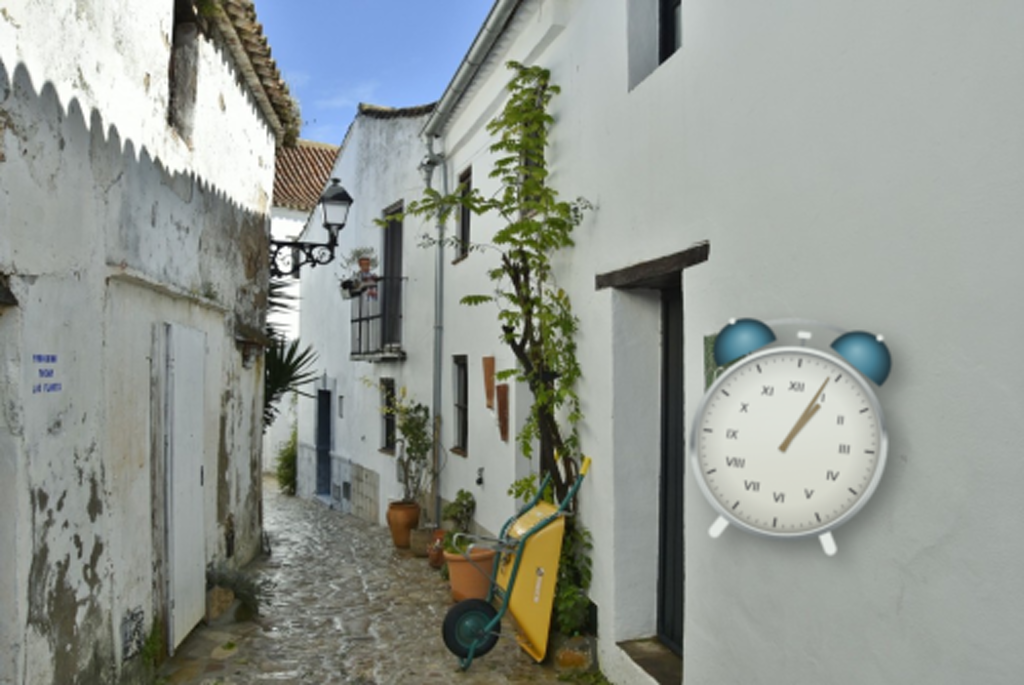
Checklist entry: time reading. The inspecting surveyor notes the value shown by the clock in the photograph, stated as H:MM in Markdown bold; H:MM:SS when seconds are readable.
**1:04**
